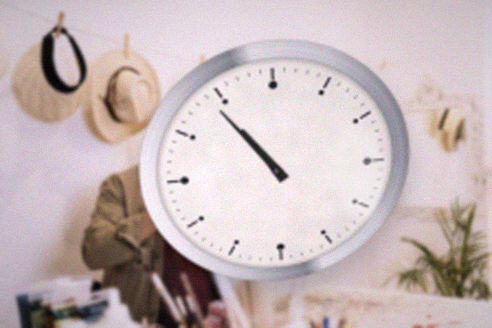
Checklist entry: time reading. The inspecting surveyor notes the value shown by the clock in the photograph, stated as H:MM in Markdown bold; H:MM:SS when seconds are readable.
**10:54**
